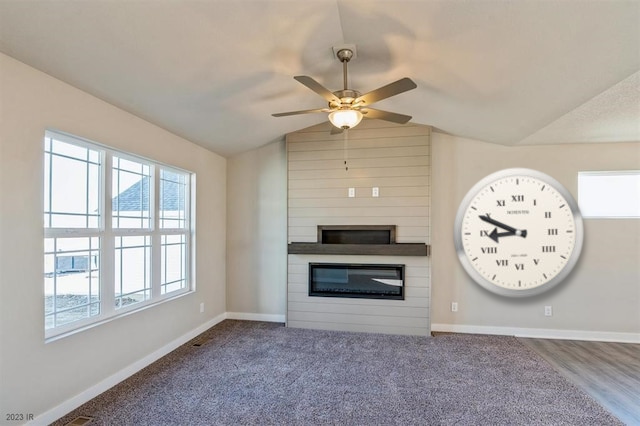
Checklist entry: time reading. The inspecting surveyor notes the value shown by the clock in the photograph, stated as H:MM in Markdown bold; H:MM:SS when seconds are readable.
**8:49**
